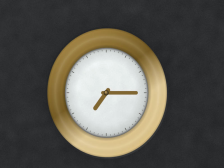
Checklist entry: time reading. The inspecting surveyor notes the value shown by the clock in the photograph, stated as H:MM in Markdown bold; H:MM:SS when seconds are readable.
**7:15**
